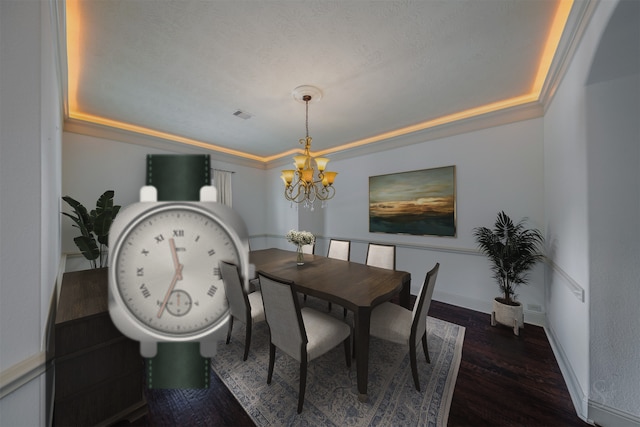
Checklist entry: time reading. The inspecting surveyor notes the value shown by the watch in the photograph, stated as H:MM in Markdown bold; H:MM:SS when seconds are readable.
**11:34**
